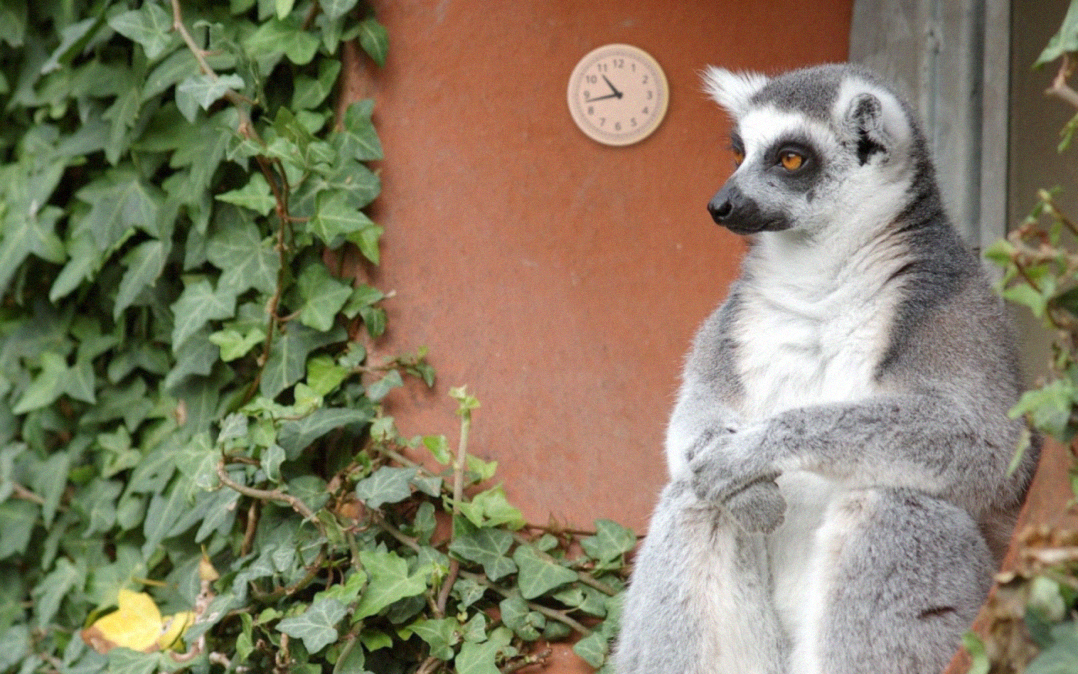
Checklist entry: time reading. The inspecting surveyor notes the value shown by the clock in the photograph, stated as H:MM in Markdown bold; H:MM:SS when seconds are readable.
**10:43**
